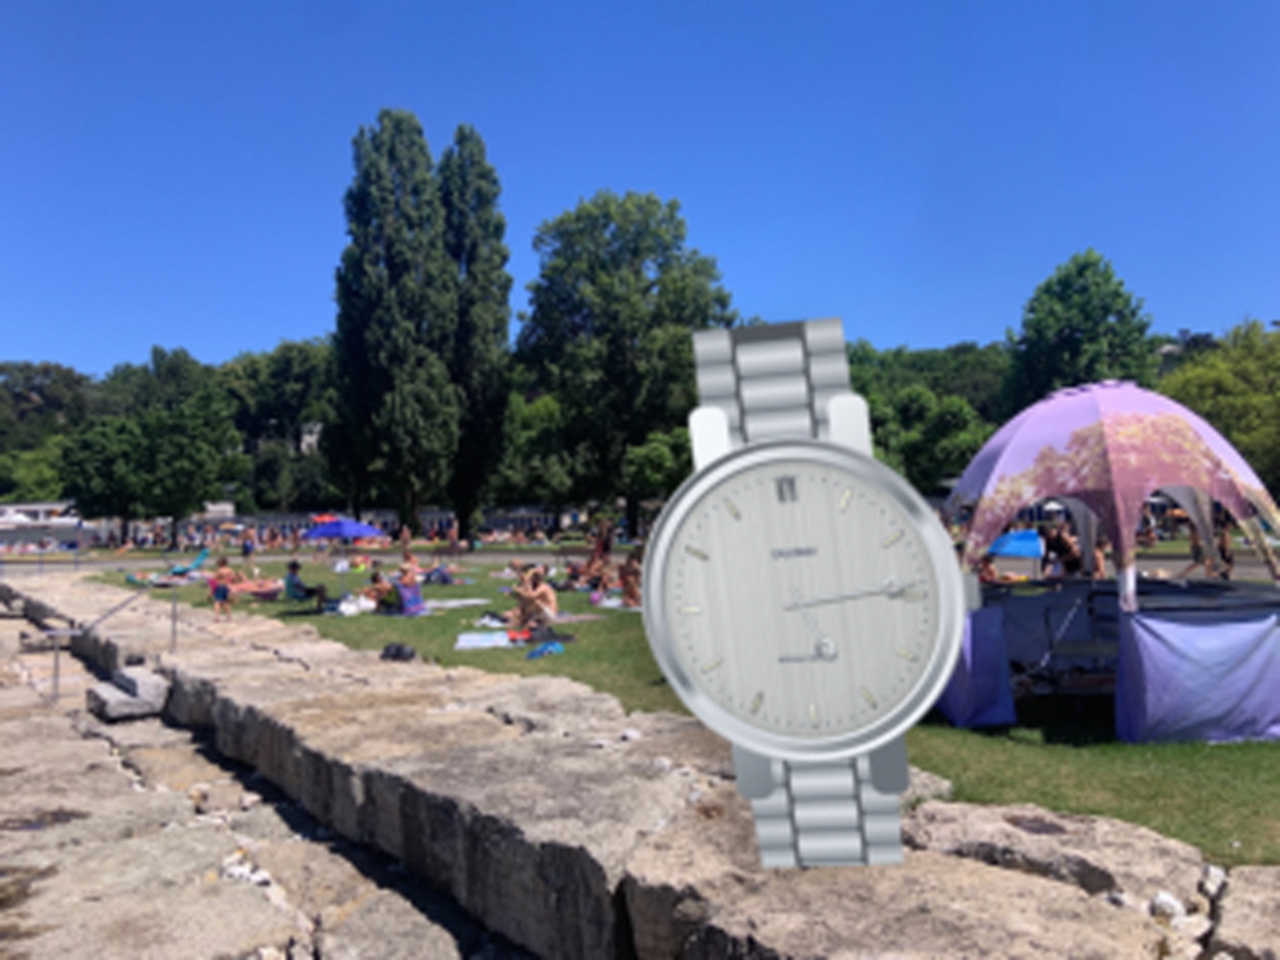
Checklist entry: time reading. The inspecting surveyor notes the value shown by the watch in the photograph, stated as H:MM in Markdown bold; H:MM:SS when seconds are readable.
**5:14**
